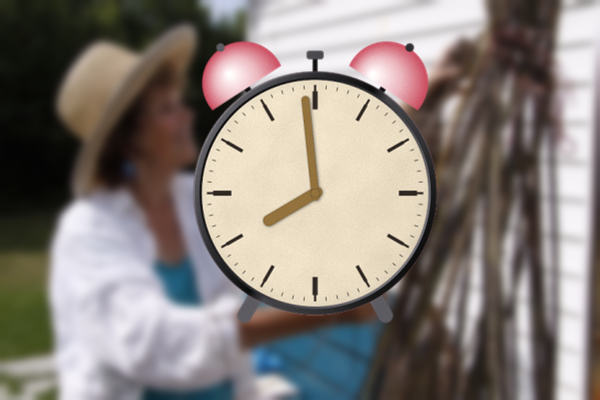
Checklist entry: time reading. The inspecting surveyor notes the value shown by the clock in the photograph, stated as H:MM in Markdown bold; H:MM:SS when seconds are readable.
**7:59**
